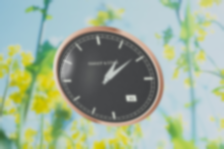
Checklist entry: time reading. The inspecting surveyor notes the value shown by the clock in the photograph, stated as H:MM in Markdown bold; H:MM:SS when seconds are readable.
**1:09**
